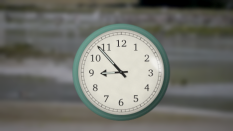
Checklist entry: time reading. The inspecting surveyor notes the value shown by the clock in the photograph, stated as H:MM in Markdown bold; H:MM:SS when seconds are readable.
**8:53**
